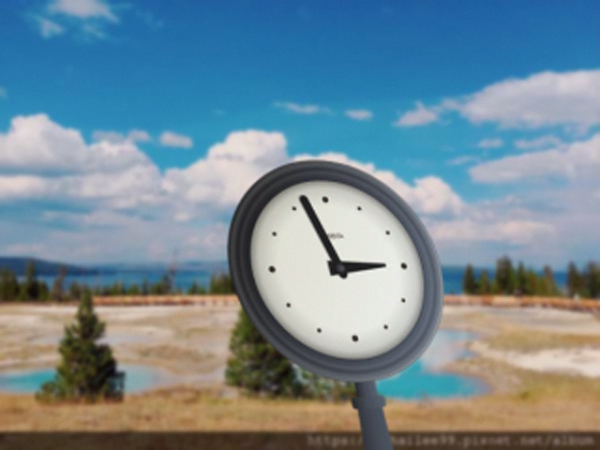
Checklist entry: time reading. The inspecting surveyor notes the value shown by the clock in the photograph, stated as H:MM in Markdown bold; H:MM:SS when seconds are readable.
**2:57**
